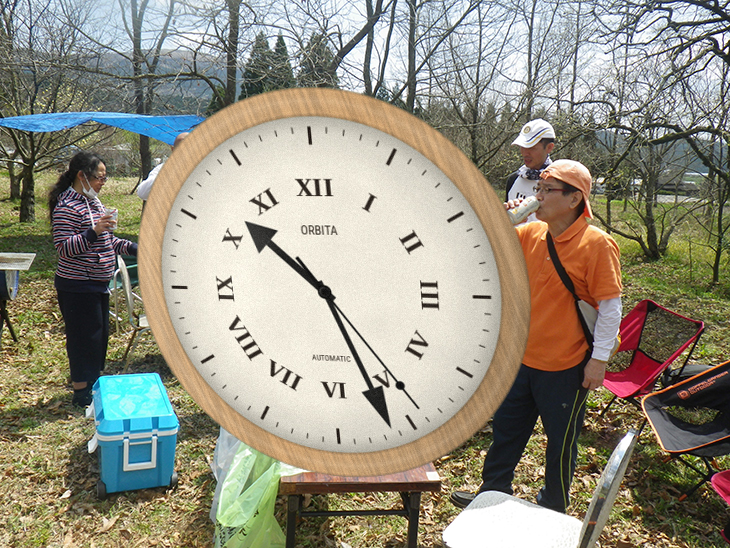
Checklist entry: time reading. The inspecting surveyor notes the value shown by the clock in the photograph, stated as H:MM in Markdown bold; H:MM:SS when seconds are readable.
**10:26:24**
